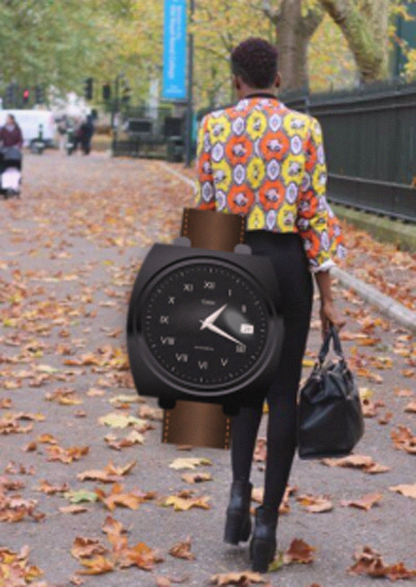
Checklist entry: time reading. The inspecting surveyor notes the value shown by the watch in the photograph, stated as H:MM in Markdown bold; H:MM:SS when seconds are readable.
**1:19**
